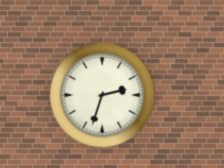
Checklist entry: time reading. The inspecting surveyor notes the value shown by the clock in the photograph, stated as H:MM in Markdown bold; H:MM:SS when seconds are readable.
**2:33**
